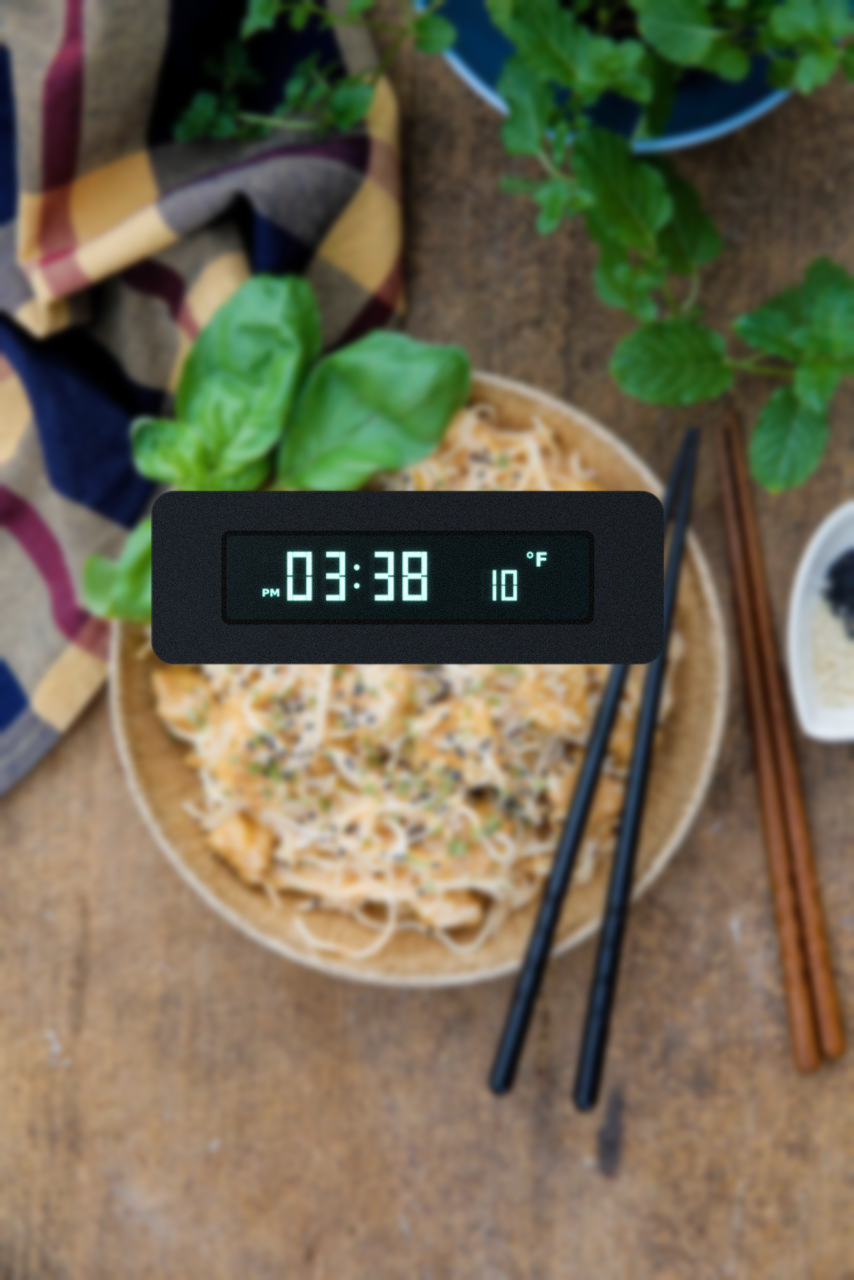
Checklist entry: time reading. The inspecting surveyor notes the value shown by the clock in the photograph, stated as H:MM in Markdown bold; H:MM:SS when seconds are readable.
**3:38**
